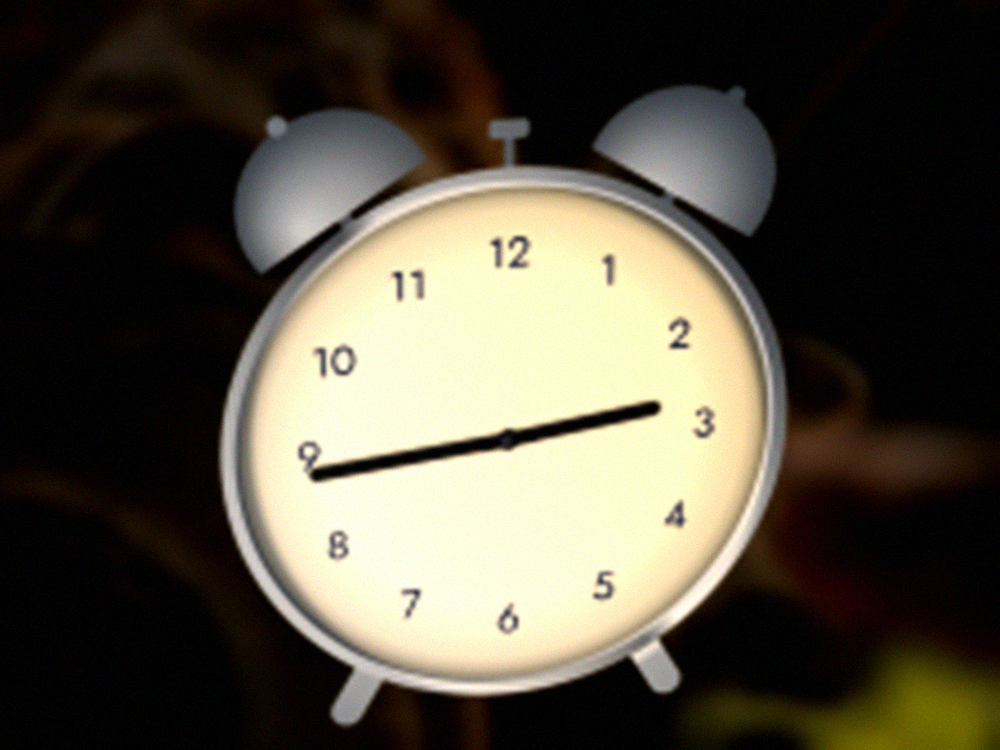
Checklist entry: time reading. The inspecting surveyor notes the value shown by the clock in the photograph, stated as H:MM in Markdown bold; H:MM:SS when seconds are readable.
**2:44**
